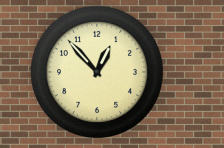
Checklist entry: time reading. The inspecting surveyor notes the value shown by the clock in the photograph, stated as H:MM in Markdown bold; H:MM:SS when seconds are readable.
**12:53**
